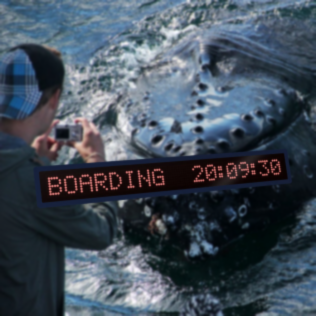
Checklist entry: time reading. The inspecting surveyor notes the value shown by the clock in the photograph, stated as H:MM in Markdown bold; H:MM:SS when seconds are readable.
**20:09:30**
